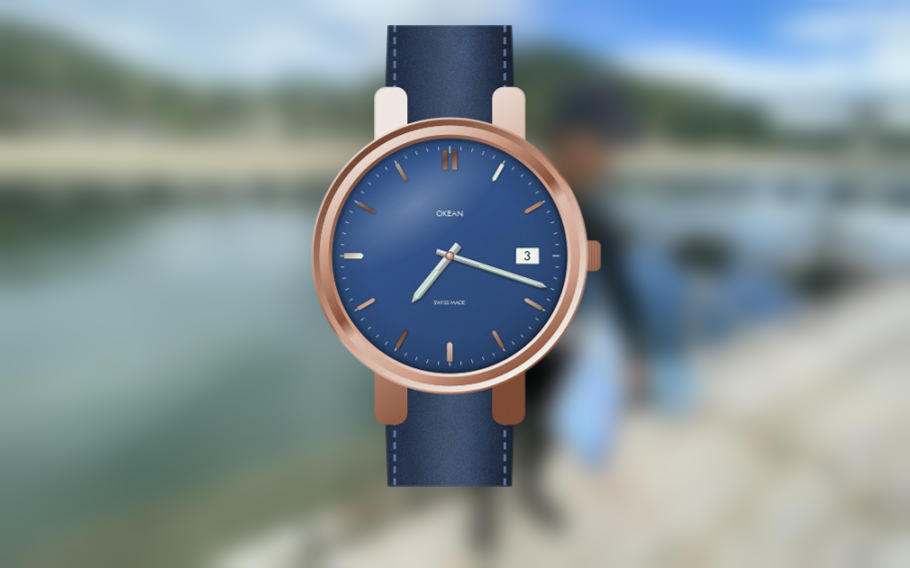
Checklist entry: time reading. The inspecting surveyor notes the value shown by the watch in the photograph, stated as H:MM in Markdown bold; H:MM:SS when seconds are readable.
**7:18**
